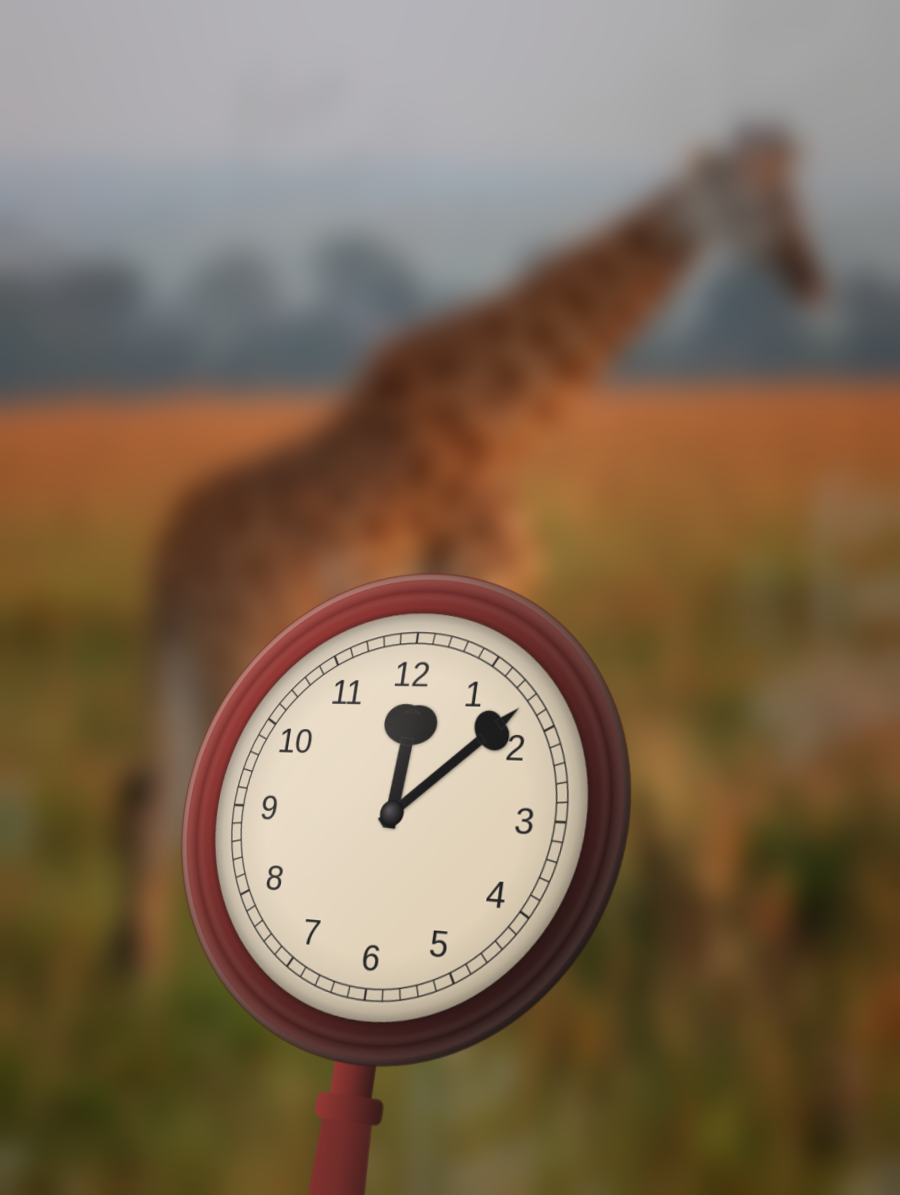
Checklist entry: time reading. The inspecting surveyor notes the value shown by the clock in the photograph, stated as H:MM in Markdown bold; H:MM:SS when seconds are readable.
**12:08**
